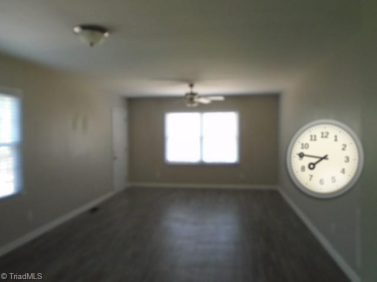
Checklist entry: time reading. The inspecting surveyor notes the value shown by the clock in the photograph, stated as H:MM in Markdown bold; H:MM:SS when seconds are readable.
**7:46**
